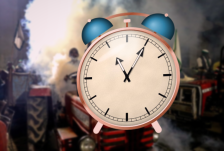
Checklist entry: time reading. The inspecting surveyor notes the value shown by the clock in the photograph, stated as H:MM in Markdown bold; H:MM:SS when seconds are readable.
**11:05**
